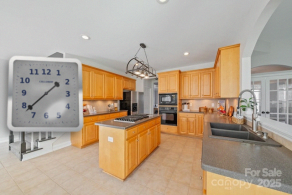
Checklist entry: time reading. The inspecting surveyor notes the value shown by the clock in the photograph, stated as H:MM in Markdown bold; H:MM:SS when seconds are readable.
**1:38**
